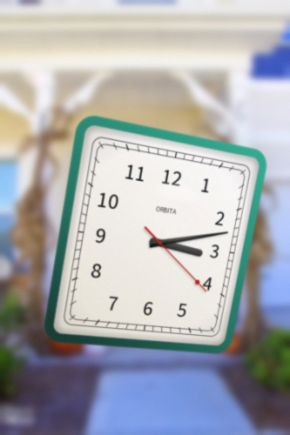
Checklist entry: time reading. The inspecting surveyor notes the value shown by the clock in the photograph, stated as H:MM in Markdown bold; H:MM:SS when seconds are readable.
**3:12:21**
